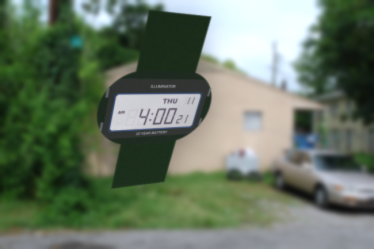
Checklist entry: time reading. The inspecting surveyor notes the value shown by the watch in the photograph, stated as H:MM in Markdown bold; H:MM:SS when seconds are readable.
**4:00**
